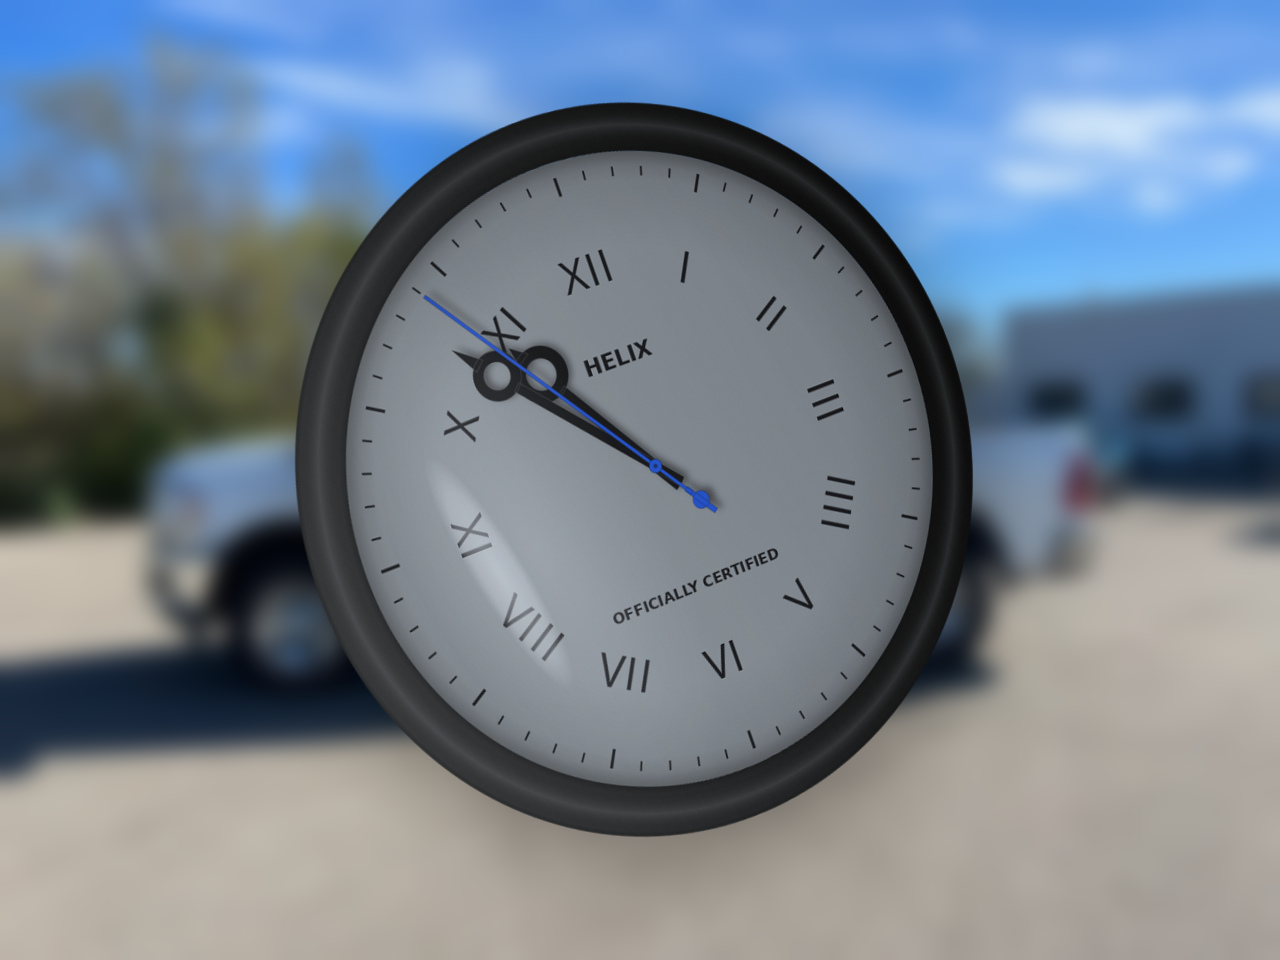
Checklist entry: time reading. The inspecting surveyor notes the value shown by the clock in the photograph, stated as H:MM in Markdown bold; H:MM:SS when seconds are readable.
**10:52:54**
